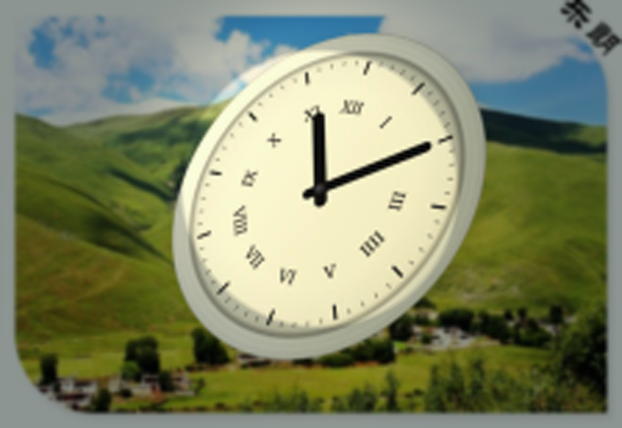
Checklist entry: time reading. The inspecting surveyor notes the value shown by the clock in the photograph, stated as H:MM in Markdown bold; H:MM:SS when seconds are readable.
**11:10**
